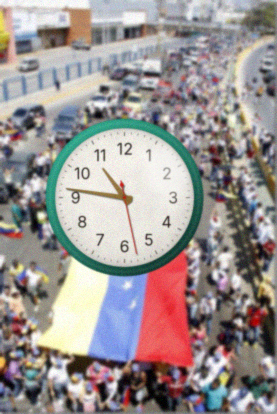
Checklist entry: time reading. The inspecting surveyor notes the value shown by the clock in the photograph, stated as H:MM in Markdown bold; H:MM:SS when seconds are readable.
**10:46:28**
